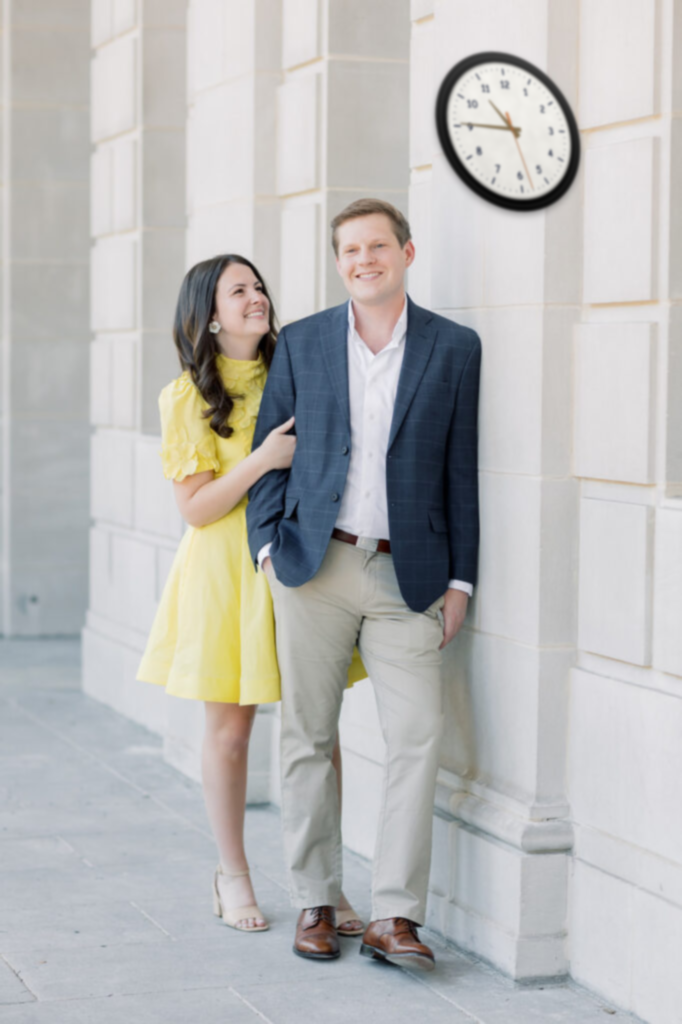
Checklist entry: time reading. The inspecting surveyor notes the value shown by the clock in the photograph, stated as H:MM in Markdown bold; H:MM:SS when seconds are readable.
**10:45:28**
